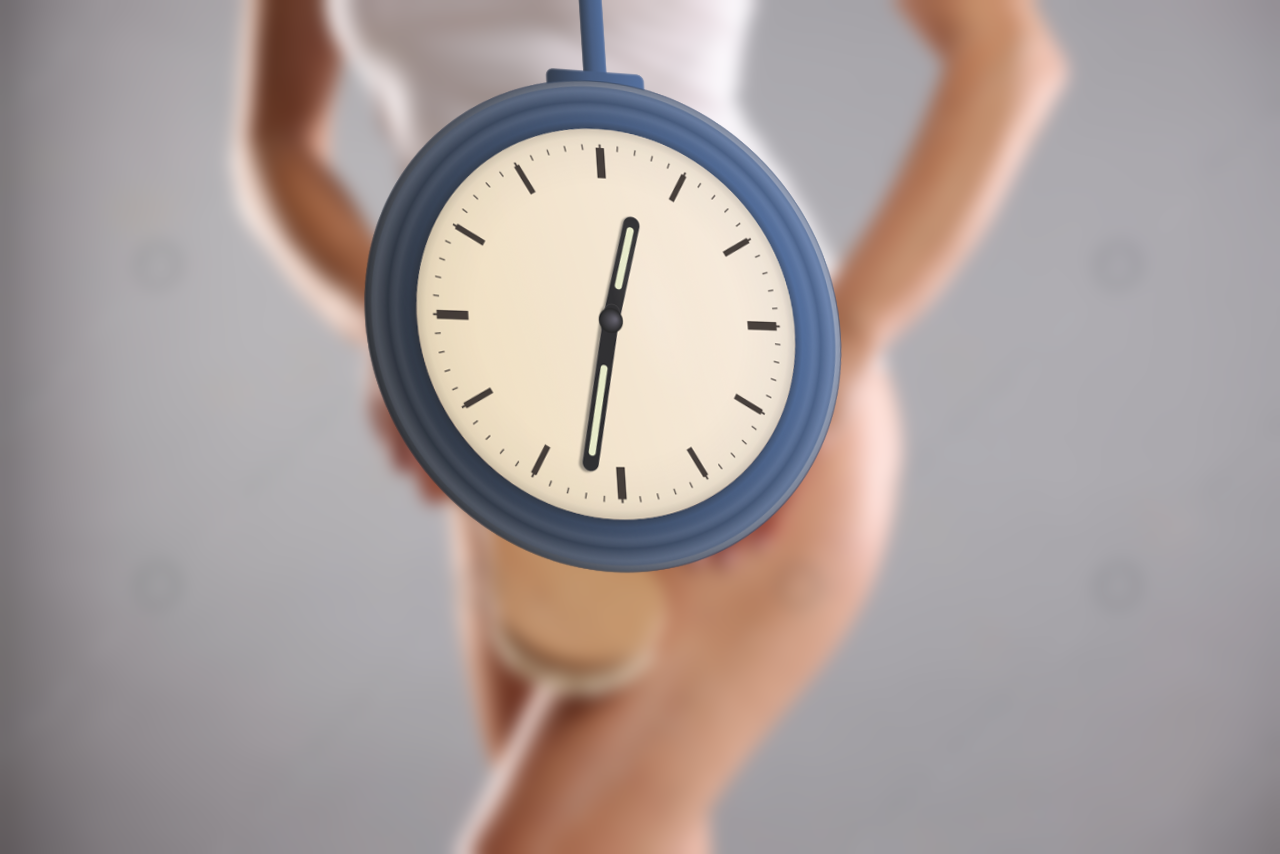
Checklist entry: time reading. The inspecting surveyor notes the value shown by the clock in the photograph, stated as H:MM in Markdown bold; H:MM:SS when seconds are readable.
**12:32**
